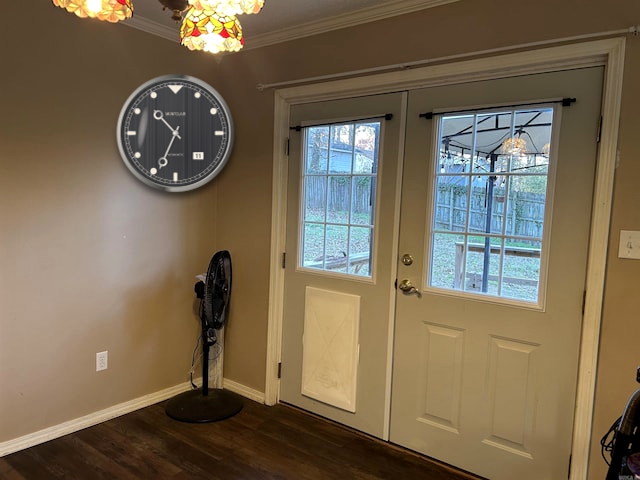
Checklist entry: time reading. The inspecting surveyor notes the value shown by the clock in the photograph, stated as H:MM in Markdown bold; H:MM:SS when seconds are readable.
**10:34**
